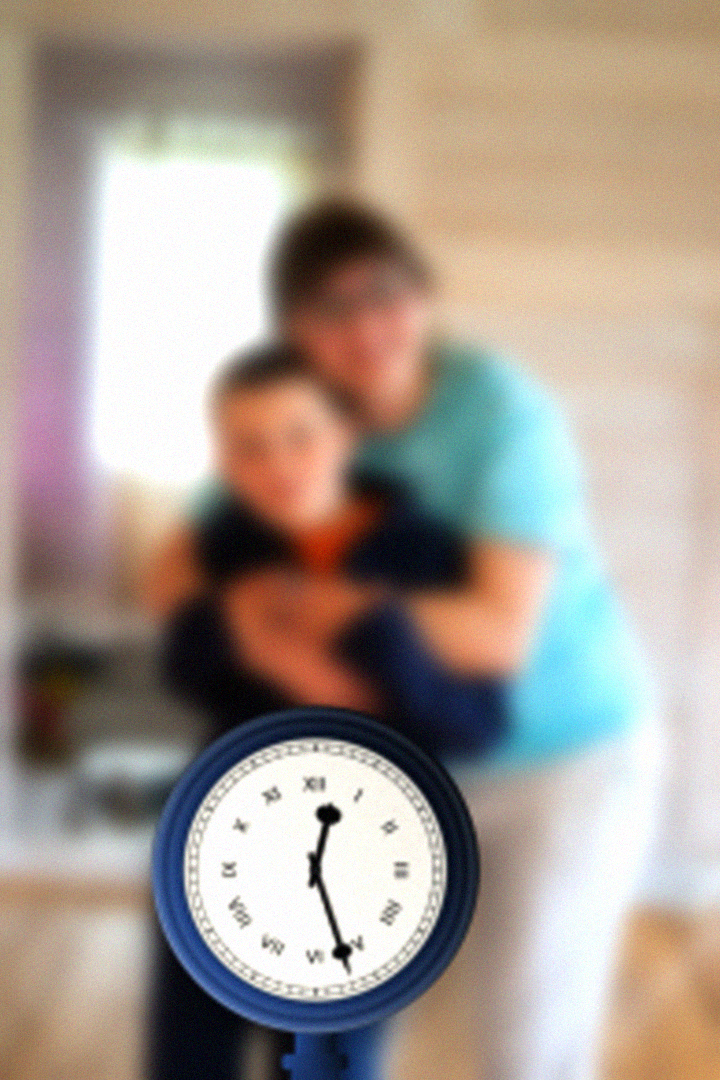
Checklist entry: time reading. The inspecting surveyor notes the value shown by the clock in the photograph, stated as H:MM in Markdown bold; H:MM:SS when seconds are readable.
**12:27**
